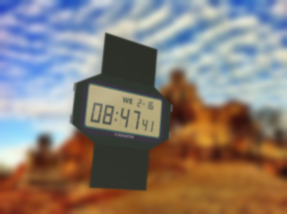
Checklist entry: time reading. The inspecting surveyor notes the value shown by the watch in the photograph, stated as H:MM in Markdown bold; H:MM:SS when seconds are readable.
**8:47:41**
